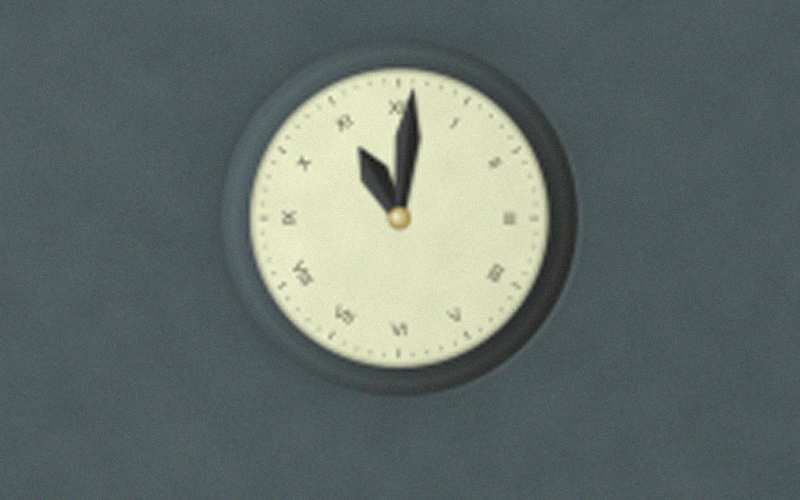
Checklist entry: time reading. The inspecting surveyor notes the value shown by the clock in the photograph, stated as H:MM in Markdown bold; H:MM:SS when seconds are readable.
**11:01**
